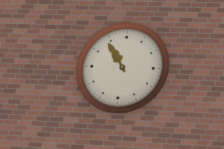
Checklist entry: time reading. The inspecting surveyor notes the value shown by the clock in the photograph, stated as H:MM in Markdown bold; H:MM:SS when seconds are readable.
**10:54**
